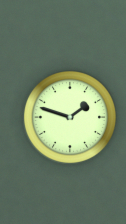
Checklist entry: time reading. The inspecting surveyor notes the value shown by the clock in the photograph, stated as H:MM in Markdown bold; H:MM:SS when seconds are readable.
**1:48**
